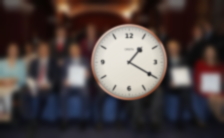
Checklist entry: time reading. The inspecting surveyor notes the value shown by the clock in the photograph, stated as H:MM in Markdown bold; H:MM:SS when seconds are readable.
**1:20**
